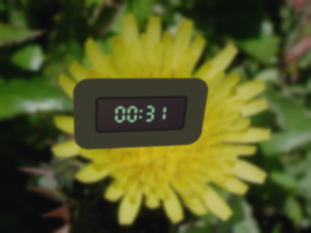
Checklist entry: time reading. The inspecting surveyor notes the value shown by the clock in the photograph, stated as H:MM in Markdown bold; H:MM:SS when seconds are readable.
**0:31**
